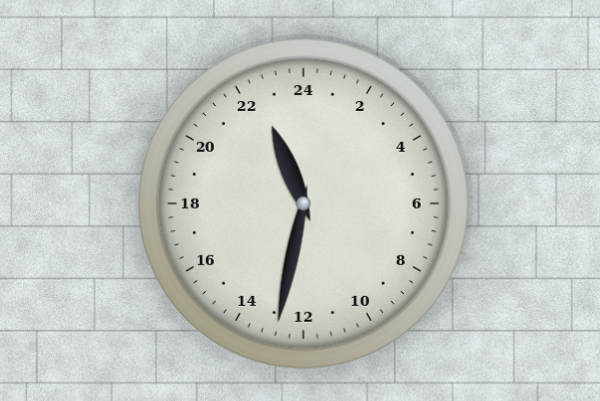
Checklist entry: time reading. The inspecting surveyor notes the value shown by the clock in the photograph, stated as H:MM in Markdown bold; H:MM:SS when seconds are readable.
**22:32**
